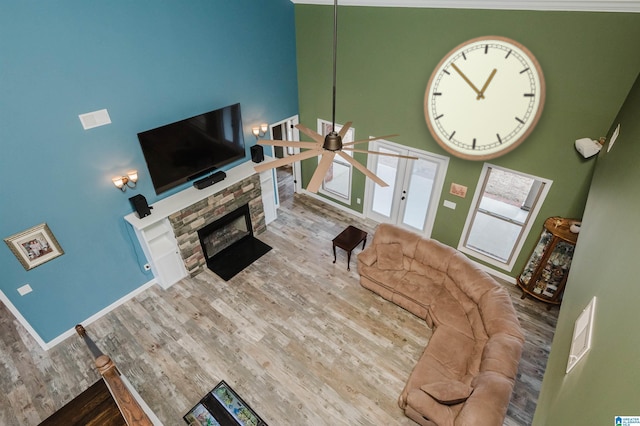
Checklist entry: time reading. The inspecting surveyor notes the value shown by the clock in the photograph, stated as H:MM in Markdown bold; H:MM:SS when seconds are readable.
**12:52**
